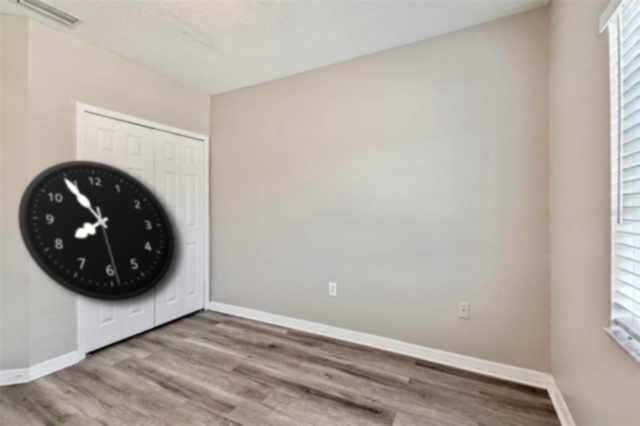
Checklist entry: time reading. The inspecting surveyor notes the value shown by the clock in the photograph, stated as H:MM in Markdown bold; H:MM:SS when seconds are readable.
**7:54:29**
